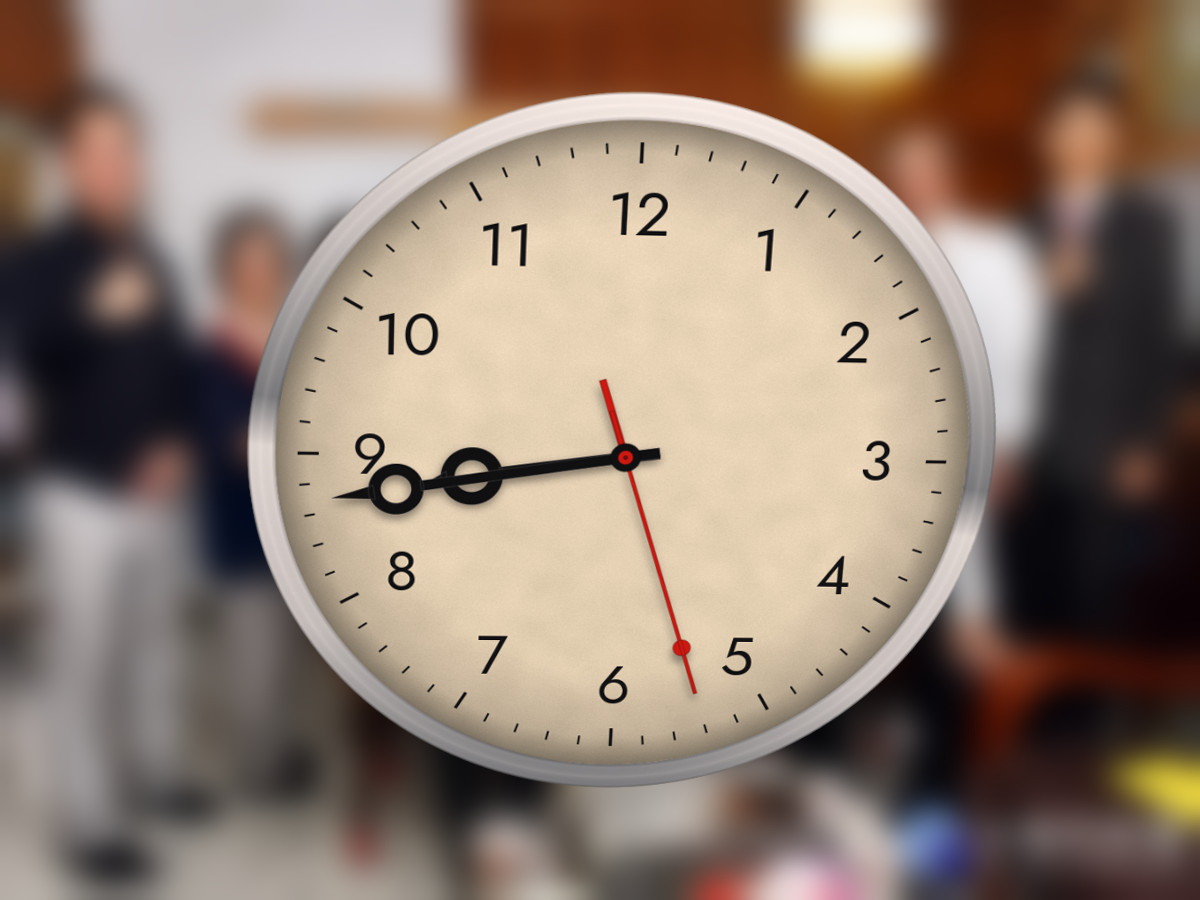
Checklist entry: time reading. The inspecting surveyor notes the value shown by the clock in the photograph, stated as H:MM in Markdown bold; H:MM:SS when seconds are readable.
**8:43:27**
